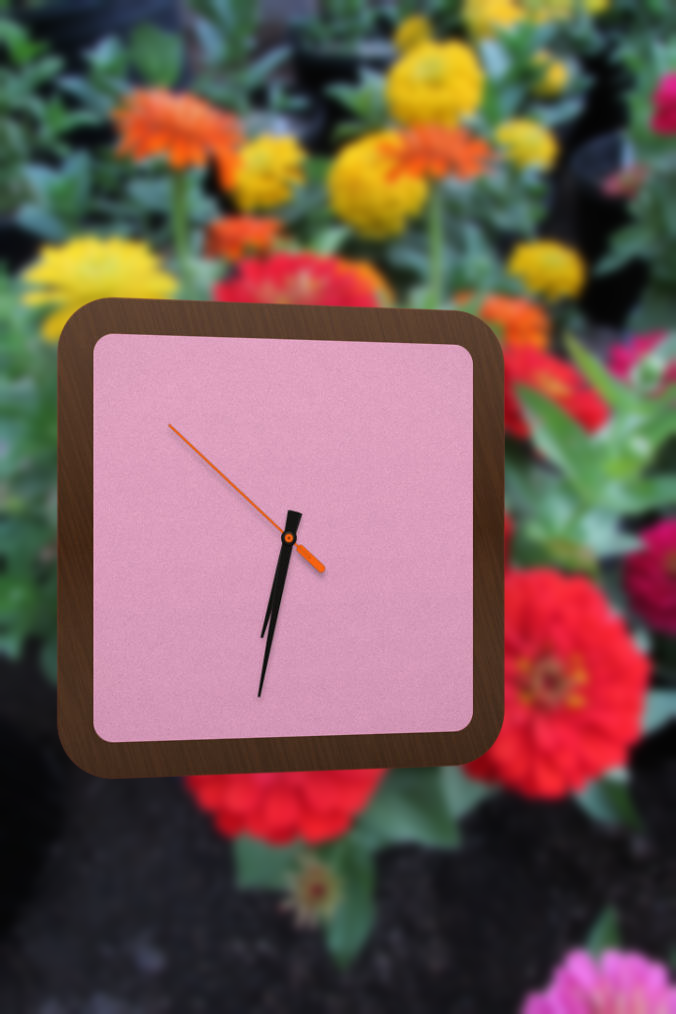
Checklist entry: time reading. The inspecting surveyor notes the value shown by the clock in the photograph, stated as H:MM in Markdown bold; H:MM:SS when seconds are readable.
**6:31:52**
